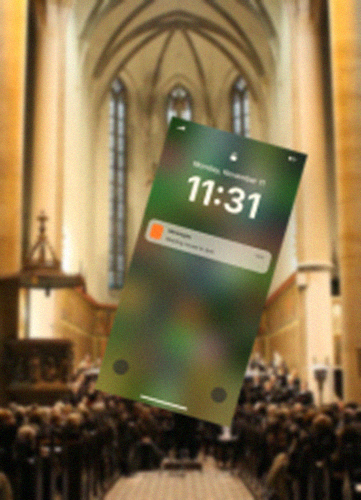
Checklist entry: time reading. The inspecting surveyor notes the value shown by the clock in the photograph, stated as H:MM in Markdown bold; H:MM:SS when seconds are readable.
**11:31**
